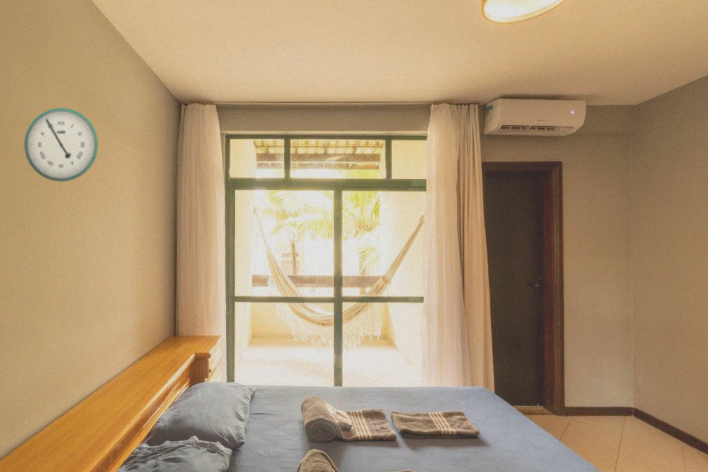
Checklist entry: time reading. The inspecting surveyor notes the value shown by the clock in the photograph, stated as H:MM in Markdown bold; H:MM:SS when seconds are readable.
**4:55**
